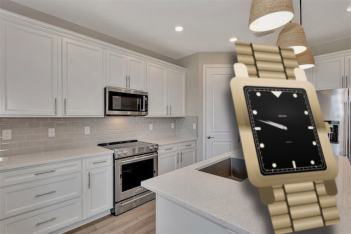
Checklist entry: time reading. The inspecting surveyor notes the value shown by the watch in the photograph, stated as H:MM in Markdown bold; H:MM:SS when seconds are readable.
**9:48**
